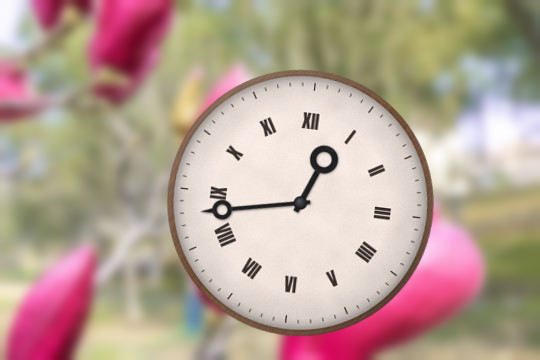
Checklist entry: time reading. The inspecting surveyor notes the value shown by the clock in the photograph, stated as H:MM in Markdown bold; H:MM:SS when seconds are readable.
**12:43**
